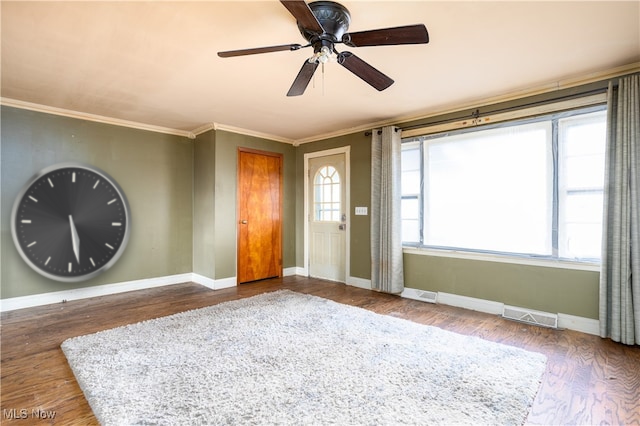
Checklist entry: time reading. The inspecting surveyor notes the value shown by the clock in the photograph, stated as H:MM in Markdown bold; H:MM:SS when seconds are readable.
**5:28**
